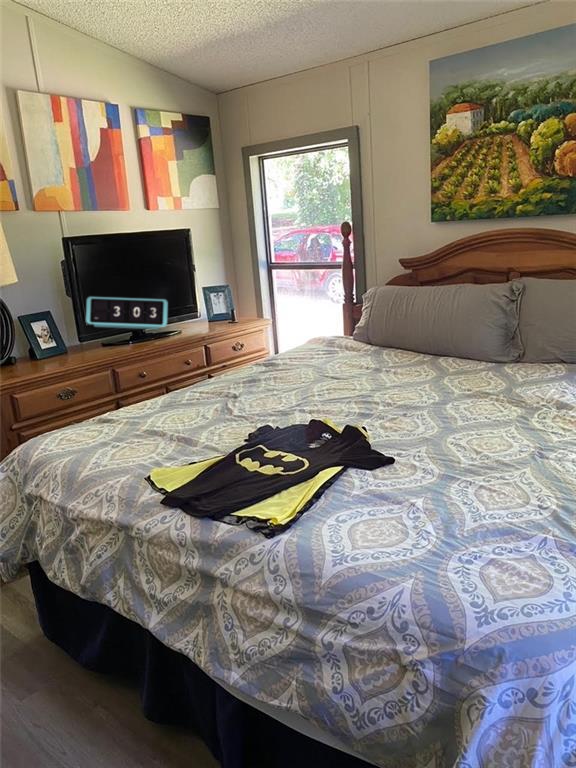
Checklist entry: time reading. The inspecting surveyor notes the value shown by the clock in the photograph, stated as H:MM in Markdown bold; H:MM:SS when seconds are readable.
**3:03**
